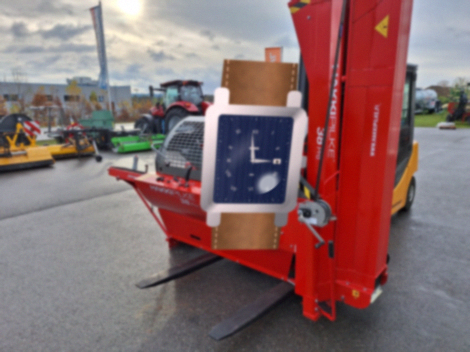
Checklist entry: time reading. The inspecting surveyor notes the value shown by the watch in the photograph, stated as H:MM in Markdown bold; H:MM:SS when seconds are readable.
**2:59**
